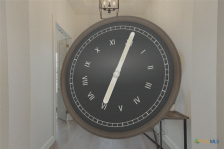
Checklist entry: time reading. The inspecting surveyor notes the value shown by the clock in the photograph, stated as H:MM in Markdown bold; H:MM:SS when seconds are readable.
**6:00**
